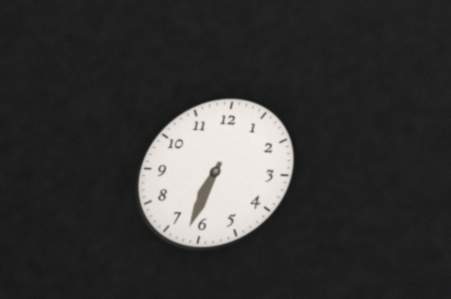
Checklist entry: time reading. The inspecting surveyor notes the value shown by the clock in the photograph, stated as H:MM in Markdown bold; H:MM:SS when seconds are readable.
**6:32**
